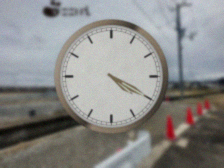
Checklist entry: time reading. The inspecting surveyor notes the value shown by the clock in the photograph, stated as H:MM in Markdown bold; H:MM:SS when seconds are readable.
**4:20**
